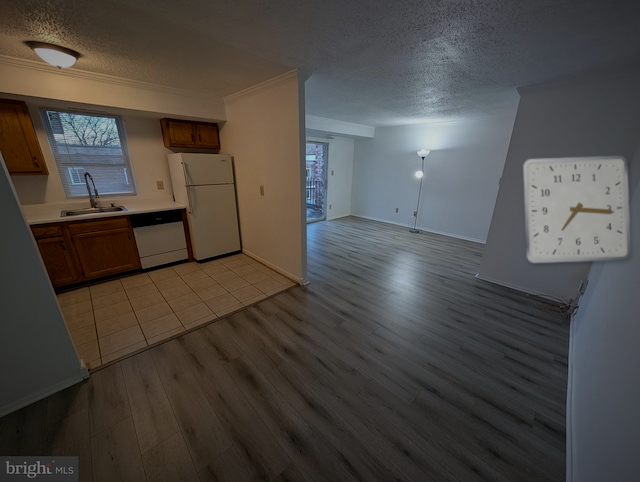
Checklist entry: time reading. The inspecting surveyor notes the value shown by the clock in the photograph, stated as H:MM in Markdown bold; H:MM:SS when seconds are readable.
**7:16**
